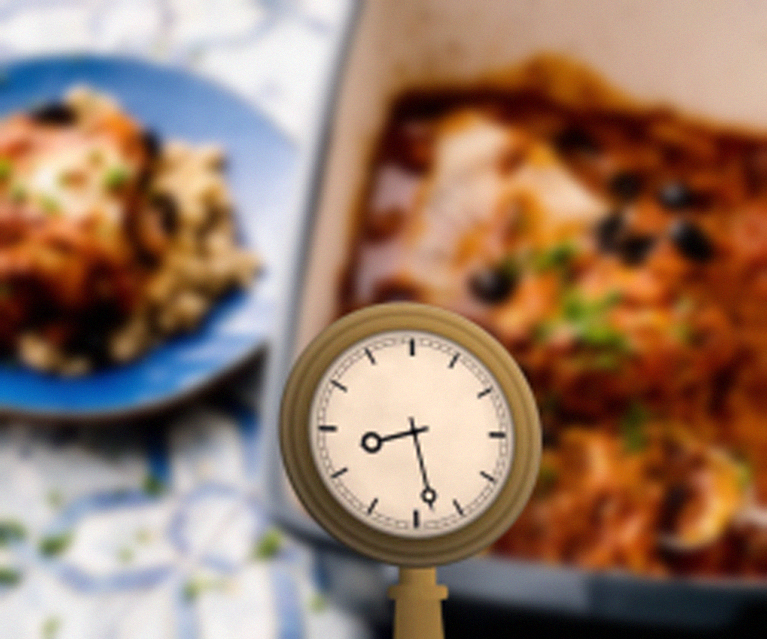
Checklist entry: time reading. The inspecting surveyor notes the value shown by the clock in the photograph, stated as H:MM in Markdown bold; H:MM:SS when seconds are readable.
**8:28**
